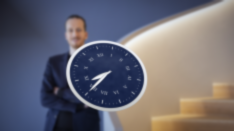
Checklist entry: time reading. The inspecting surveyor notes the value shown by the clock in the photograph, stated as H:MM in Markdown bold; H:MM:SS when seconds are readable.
**8:40**
